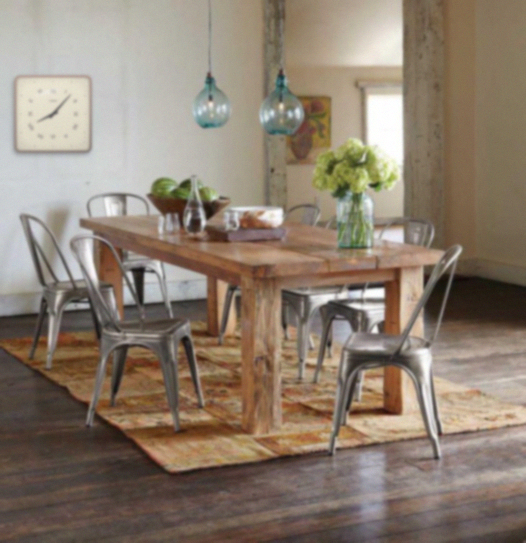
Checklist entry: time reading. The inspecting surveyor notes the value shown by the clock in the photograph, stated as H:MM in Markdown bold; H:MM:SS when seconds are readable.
**8:07**
